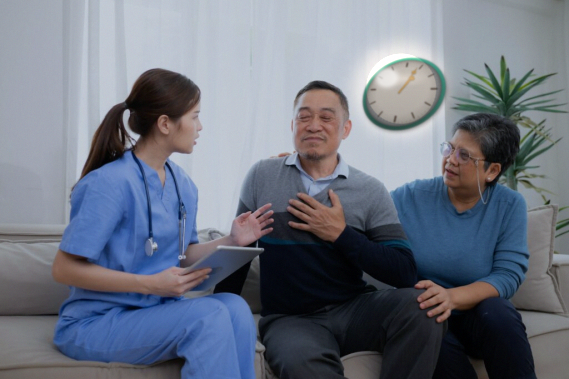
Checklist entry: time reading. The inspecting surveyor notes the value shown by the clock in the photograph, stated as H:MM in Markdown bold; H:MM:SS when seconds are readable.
**1:04**
